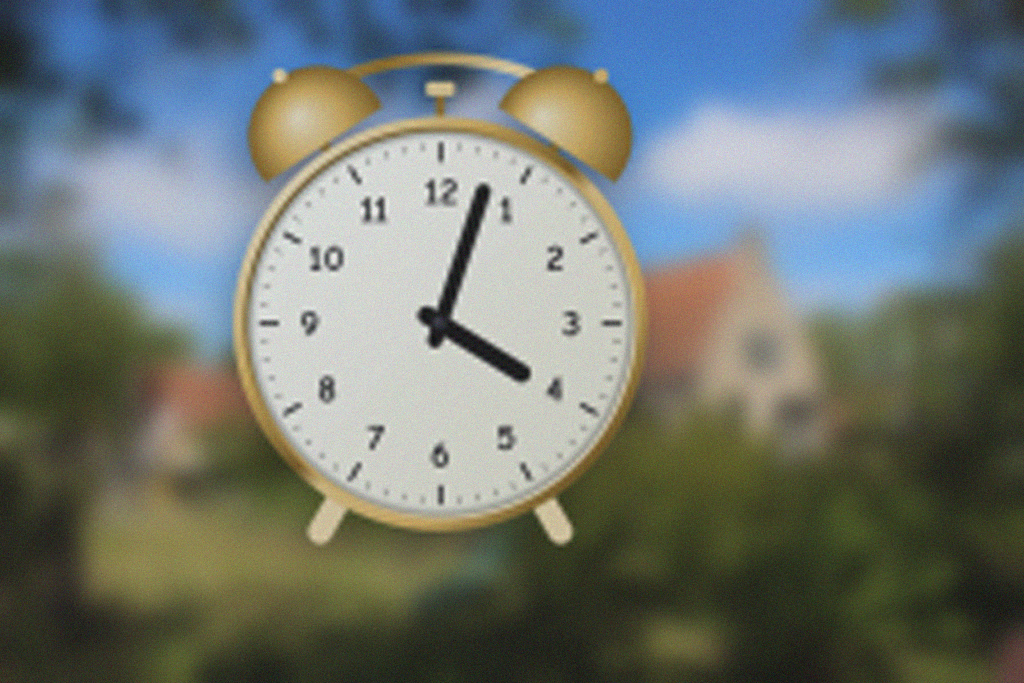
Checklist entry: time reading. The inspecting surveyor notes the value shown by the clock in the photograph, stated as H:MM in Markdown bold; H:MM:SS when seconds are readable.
**4:03**
